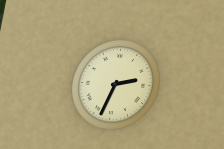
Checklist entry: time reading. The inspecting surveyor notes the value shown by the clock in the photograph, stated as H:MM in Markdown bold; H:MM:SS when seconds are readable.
**2:33**
